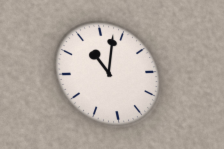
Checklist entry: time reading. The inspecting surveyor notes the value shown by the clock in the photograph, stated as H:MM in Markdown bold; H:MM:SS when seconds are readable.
**11:03**
